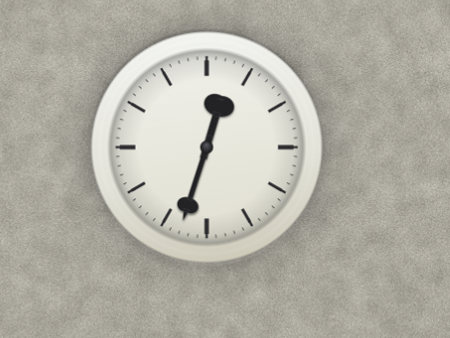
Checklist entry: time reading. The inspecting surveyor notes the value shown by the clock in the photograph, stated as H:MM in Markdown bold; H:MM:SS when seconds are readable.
**12:33**
